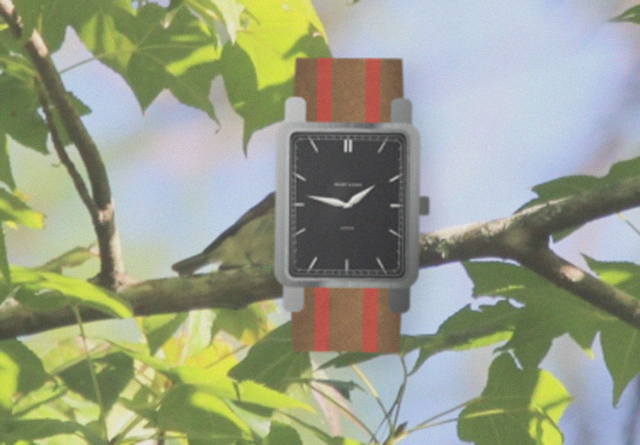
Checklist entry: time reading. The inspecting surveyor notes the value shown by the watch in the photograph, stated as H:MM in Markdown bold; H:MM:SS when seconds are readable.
**1:47**
